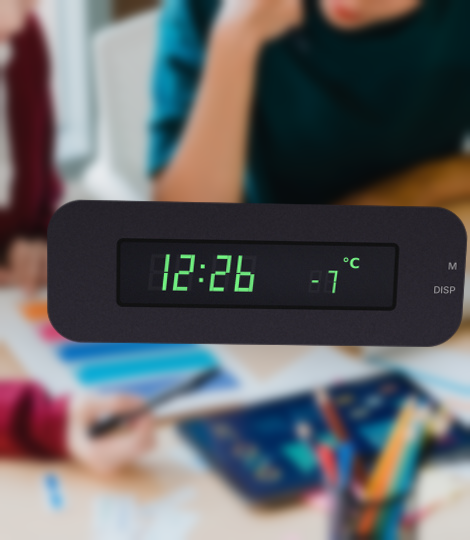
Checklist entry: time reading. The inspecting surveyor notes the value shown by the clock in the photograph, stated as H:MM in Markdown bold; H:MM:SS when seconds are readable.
**12:26**
